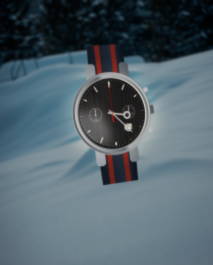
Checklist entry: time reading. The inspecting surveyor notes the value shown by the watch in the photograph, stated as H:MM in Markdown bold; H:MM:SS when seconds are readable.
**3:23**
